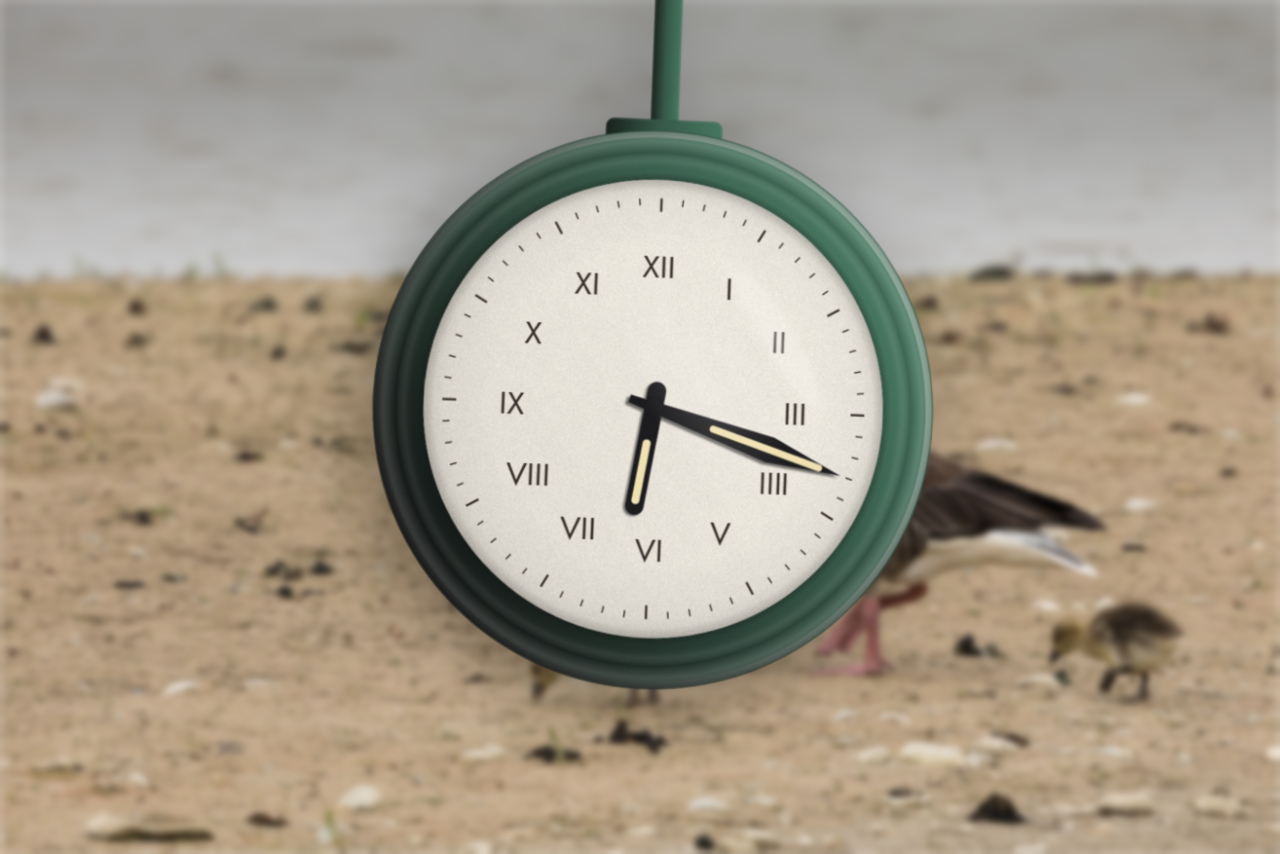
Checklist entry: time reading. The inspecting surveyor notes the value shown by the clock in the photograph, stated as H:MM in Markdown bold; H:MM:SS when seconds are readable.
**6:18**
